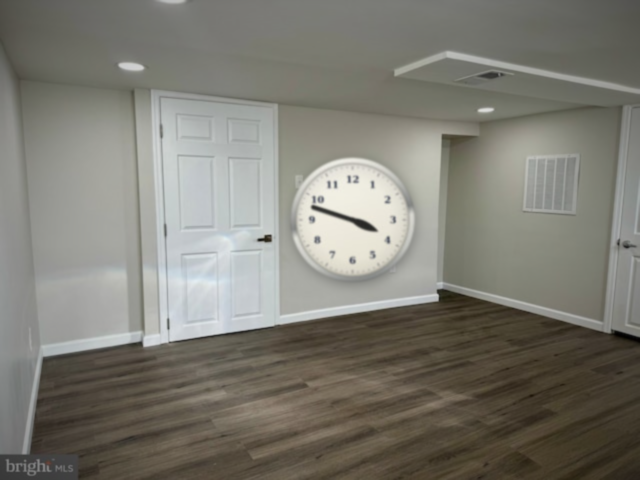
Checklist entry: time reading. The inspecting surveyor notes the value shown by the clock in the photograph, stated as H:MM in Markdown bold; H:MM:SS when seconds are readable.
**3:48**
